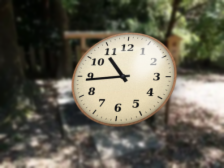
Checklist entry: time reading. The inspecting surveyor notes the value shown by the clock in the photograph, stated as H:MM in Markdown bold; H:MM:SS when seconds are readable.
**10:44**
